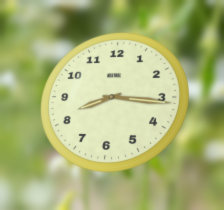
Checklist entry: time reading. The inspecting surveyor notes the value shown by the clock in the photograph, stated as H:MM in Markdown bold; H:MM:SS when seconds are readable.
**8:16**
